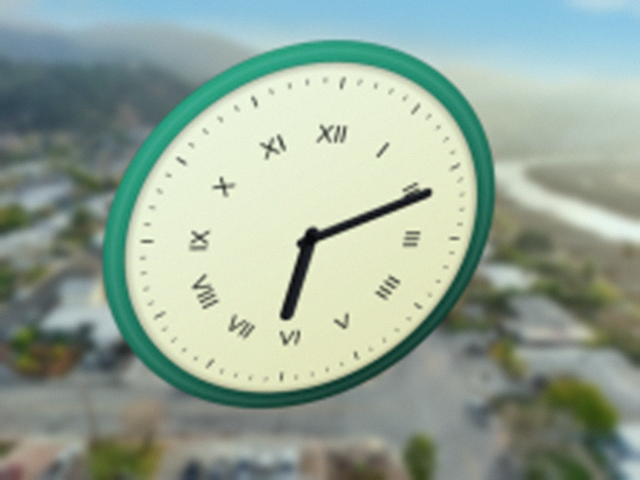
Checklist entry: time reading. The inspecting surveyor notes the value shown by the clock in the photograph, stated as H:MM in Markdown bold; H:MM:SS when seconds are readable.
**6:11**
